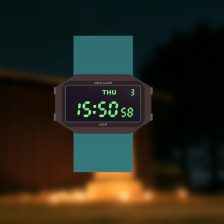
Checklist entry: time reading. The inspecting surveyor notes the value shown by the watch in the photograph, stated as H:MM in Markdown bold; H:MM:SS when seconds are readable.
**15:50:58**
